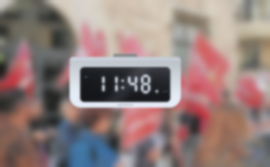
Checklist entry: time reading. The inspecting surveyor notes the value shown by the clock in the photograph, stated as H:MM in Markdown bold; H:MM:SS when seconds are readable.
**11:48**
